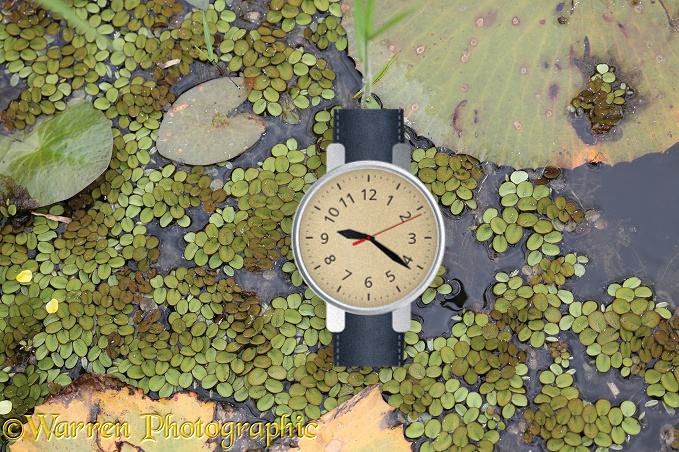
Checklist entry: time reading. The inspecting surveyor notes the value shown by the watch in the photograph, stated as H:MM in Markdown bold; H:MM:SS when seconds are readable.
**9:21:11**
